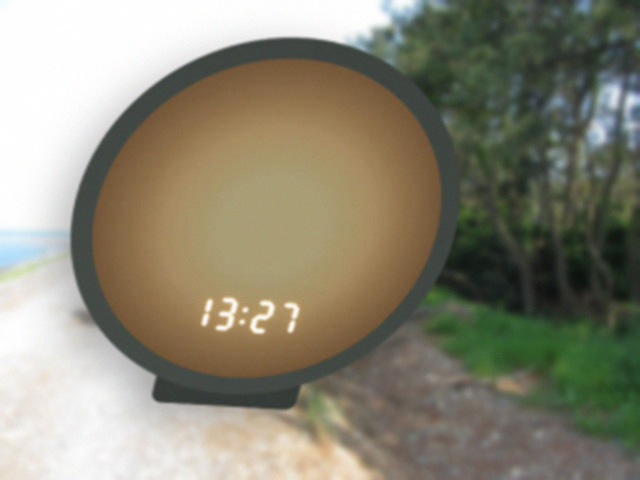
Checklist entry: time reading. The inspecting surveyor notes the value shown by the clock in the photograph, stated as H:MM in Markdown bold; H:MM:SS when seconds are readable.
**13:27**
